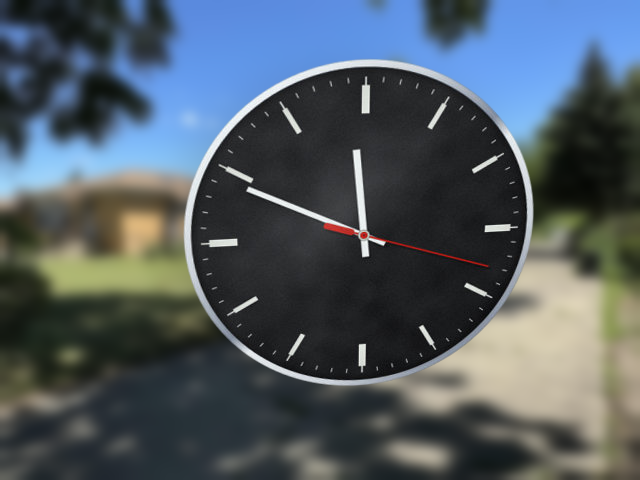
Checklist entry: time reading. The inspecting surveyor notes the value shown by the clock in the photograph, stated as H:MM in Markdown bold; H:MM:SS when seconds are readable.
**11:49:18**
